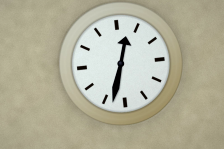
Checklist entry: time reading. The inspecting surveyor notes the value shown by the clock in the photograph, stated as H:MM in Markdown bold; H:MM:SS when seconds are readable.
**12:33**
